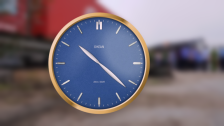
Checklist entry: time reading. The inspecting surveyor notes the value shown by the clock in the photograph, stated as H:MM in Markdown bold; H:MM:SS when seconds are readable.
**10:22**
